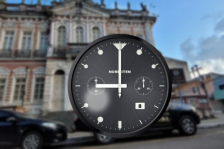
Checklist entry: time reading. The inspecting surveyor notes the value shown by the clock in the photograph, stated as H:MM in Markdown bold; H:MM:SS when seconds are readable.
**9:00**
